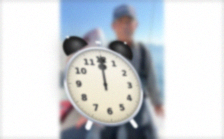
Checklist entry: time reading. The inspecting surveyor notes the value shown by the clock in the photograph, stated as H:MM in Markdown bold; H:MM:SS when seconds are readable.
**12:00**
